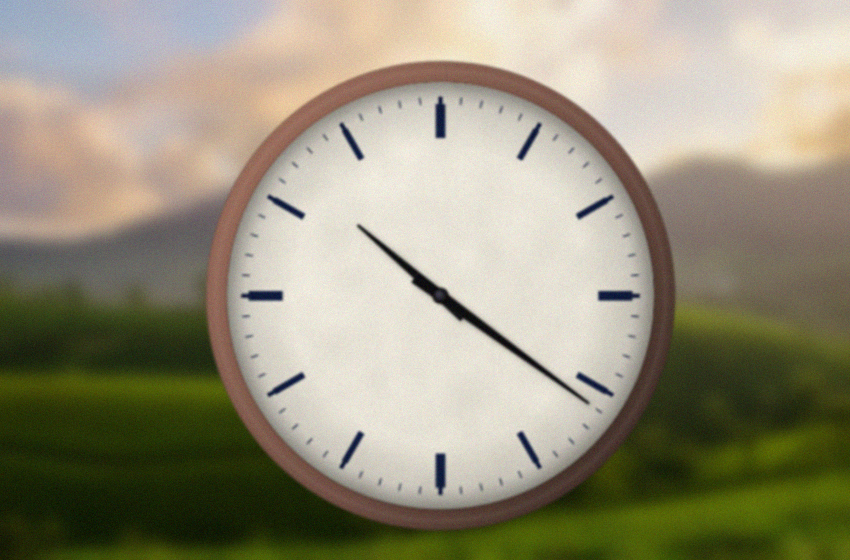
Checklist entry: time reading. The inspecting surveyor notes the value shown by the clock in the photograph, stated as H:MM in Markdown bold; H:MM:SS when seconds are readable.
**10:21**
